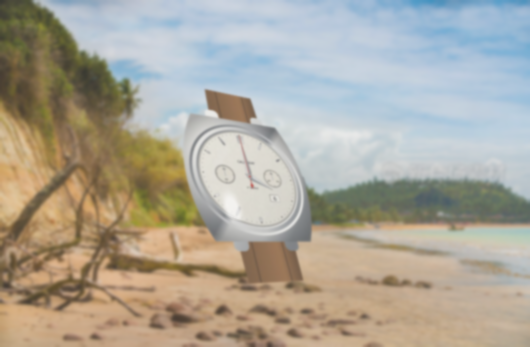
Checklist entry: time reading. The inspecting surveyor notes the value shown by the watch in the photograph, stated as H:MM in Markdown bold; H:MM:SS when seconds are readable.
**4:00**
